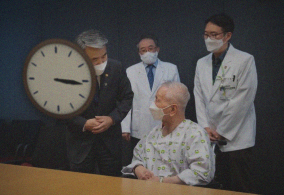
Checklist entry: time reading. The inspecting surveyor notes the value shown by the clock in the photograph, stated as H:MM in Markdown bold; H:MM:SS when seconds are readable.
**3:16**
